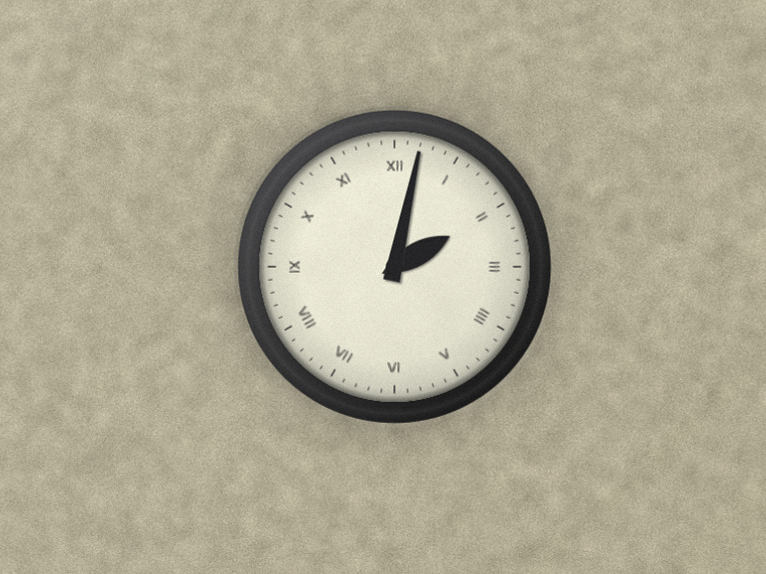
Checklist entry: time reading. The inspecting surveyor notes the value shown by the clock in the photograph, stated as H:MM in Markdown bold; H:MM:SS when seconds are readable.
**2:02**
